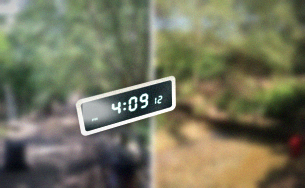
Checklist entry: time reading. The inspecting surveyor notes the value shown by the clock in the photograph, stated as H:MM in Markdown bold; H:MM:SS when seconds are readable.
**4:09:12**
